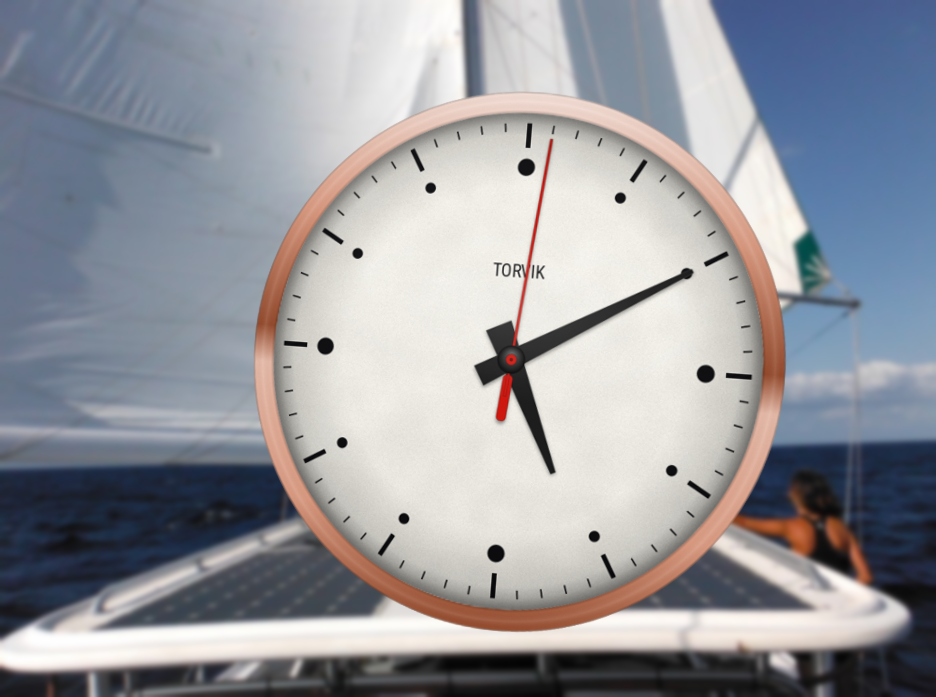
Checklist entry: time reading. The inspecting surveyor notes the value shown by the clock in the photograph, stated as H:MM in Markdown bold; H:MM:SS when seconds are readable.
**5:10:01**
